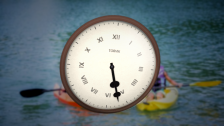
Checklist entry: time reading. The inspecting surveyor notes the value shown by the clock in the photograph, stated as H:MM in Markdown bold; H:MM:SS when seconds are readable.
**5:27**
